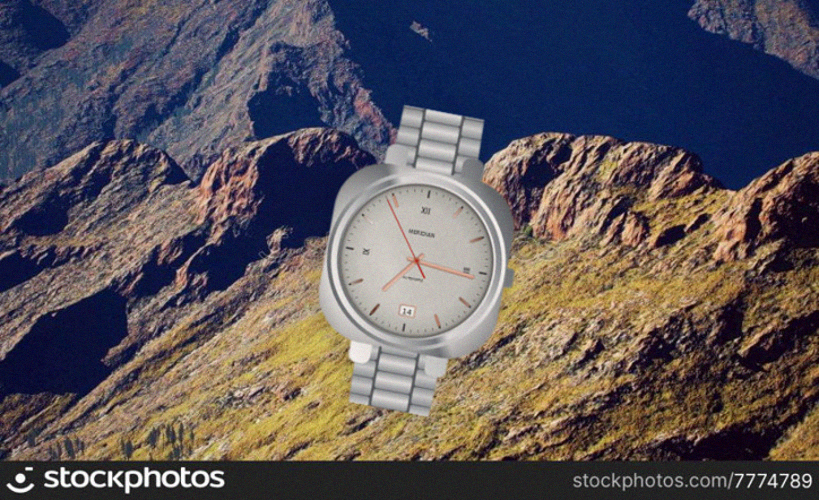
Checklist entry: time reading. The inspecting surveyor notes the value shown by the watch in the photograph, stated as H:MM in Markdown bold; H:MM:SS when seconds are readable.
**7:15:54**
